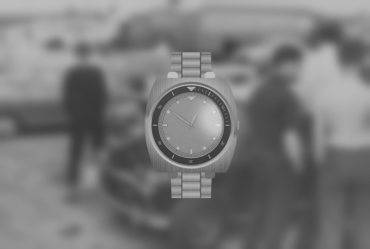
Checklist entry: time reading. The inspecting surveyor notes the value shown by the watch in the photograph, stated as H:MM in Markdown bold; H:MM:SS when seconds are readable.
**12:51**
